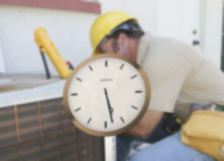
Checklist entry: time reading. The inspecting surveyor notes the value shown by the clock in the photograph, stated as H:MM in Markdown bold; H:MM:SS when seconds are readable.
**5:28**
